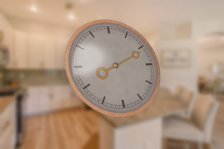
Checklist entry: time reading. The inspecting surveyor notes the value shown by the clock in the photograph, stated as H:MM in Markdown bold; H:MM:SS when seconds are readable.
**8:11**
